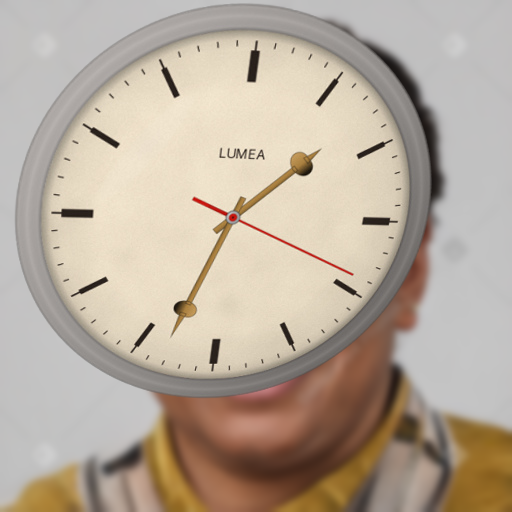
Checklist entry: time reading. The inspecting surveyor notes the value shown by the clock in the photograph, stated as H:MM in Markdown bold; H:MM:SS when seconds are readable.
**1:33:19**
